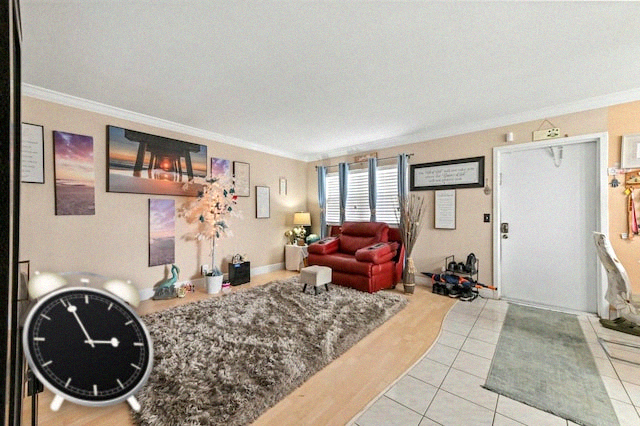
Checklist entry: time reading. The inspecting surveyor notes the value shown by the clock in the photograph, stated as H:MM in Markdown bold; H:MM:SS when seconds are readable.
**2:56**
